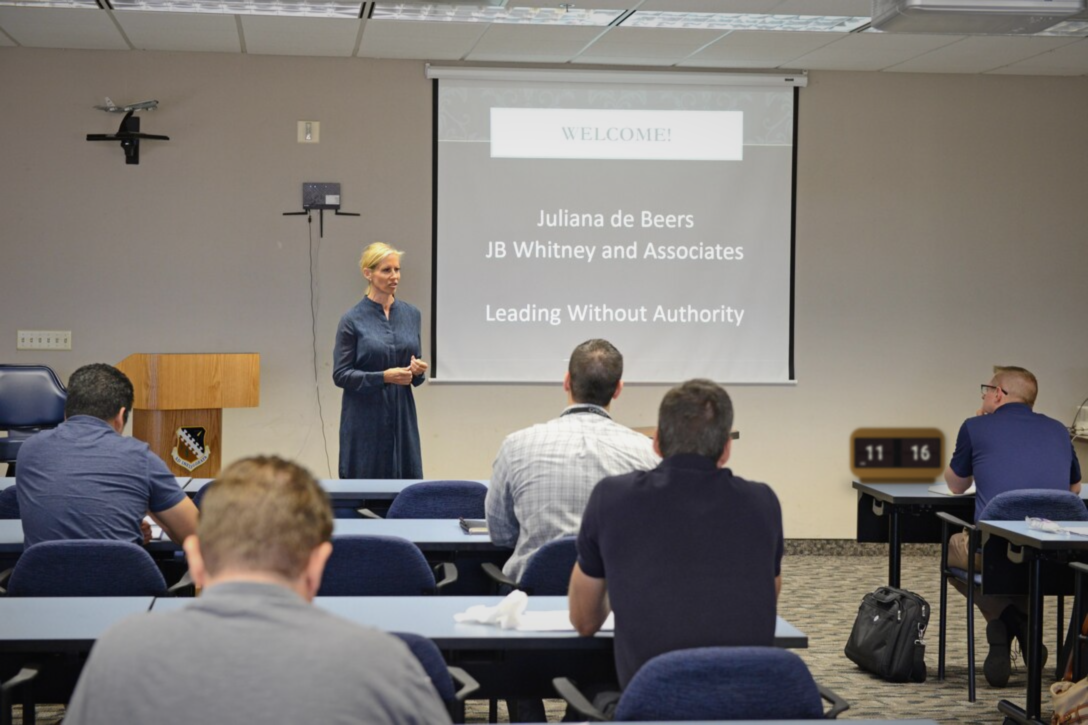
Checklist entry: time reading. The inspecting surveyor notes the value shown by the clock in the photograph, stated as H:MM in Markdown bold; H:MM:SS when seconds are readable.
**11:16**
